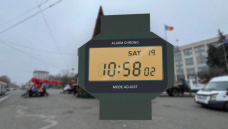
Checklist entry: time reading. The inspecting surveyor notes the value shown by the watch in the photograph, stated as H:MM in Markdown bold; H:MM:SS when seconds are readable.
**10:58:02**
